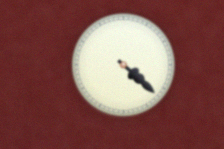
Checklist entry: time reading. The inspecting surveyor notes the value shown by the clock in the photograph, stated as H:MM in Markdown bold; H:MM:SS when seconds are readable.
**4:22**
